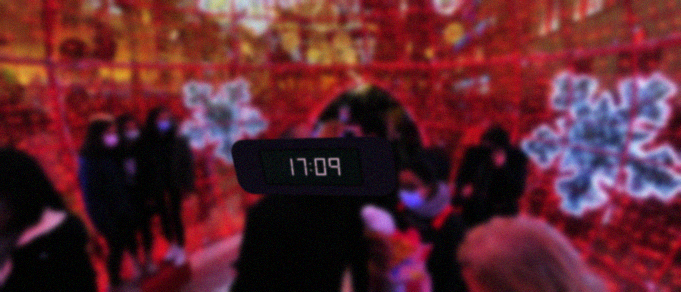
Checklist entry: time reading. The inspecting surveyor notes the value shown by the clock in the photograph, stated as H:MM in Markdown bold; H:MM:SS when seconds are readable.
**17:09**
